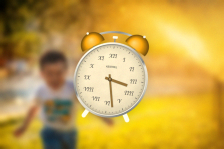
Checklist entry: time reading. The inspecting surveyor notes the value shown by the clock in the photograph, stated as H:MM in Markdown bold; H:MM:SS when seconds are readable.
**3:28**
